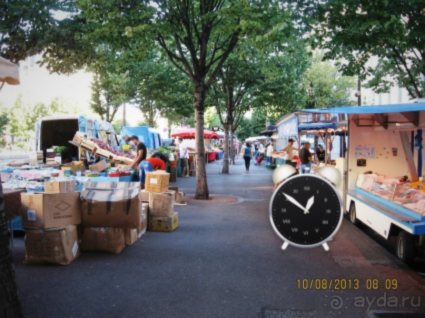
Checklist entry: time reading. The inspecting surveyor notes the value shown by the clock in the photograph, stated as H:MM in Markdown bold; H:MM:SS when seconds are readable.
**12:51**
